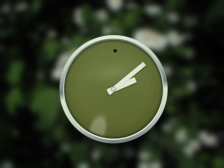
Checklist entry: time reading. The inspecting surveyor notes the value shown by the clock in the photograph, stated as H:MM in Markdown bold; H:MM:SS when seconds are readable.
**2:08**
